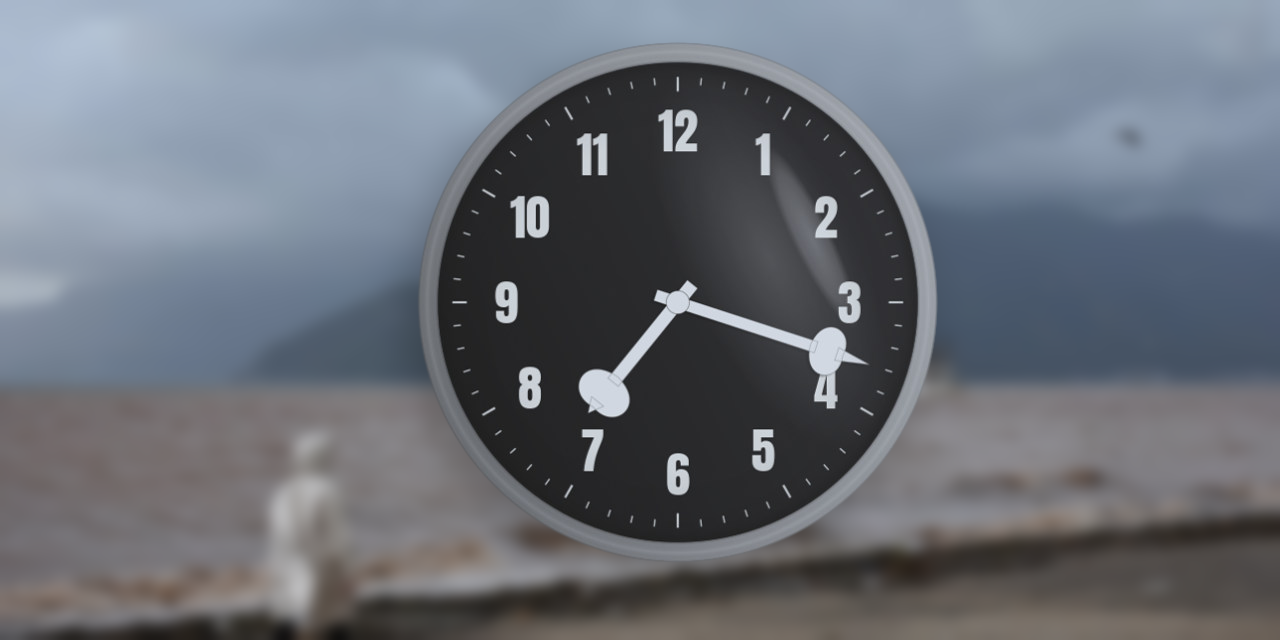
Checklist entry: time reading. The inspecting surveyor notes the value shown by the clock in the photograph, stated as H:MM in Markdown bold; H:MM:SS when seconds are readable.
**7:18**
